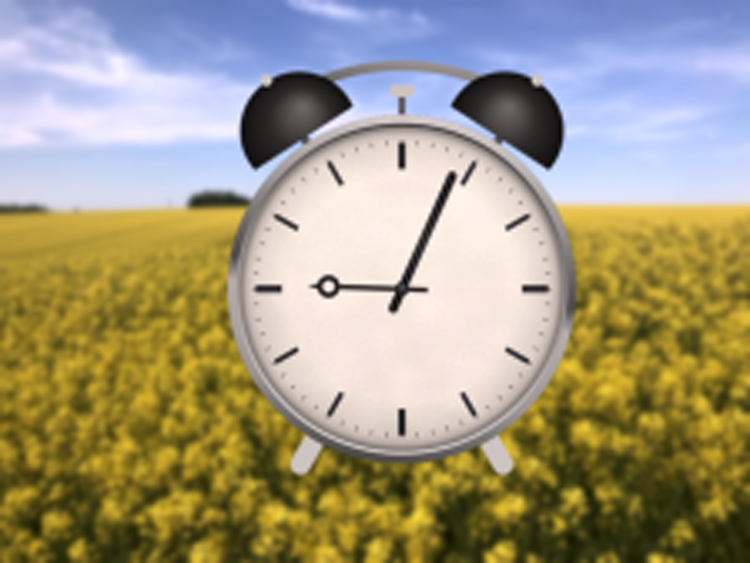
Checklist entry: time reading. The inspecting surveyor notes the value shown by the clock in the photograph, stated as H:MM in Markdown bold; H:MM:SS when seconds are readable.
**9:04**
